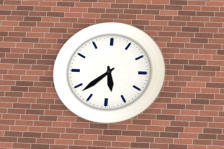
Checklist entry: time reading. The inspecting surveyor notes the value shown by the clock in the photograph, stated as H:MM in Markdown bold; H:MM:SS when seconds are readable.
**5:38**
